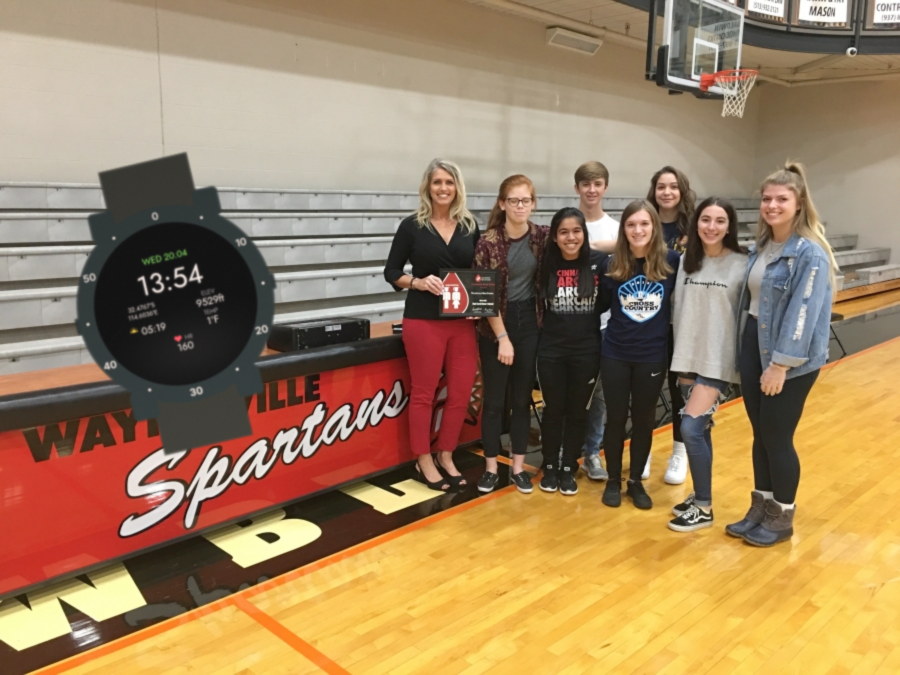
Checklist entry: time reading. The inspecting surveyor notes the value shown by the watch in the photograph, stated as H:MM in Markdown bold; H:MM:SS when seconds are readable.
**13:54**
